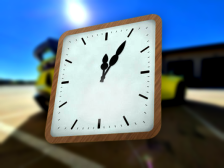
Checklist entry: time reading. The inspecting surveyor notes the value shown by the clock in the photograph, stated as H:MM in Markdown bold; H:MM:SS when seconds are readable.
**12:05**
